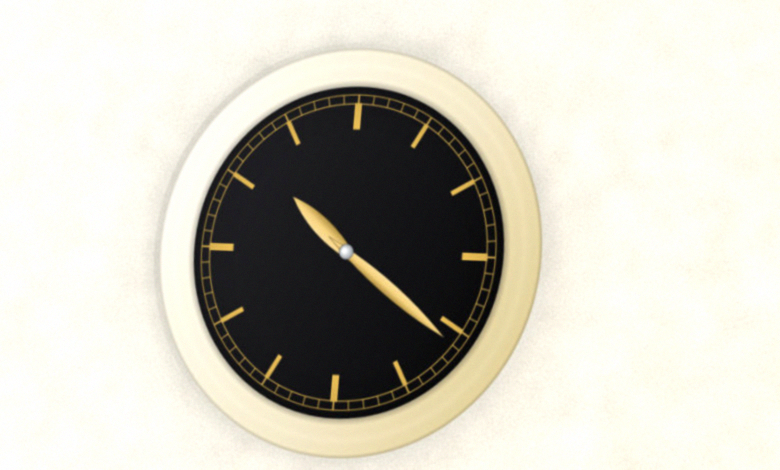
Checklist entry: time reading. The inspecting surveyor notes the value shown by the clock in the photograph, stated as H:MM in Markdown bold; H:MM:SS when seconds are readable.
**10:21**
